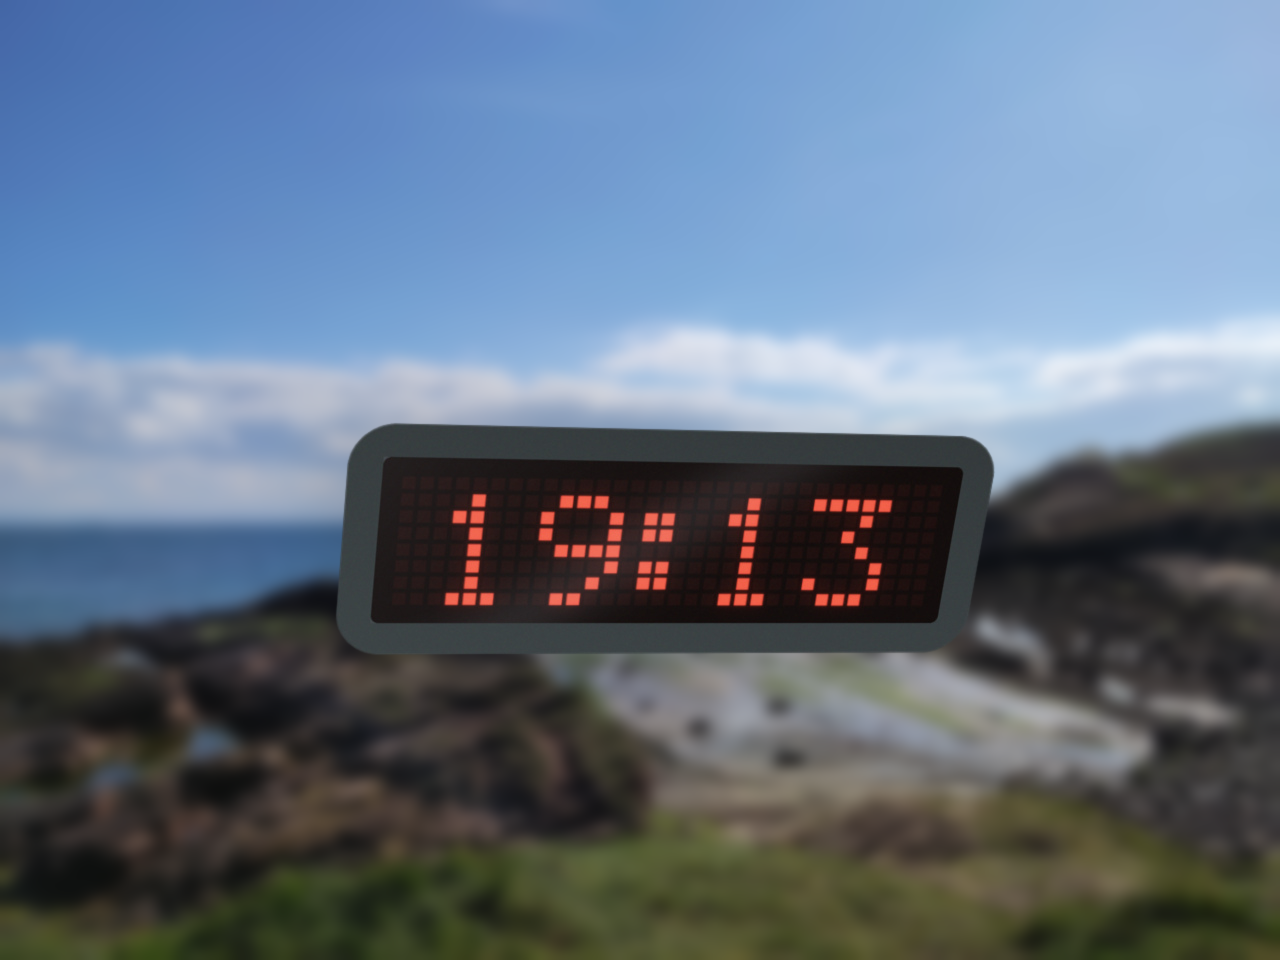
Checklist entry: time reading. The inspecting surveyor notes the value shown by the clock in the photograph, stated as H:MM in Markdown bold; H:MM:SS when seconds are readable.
**19:13**
